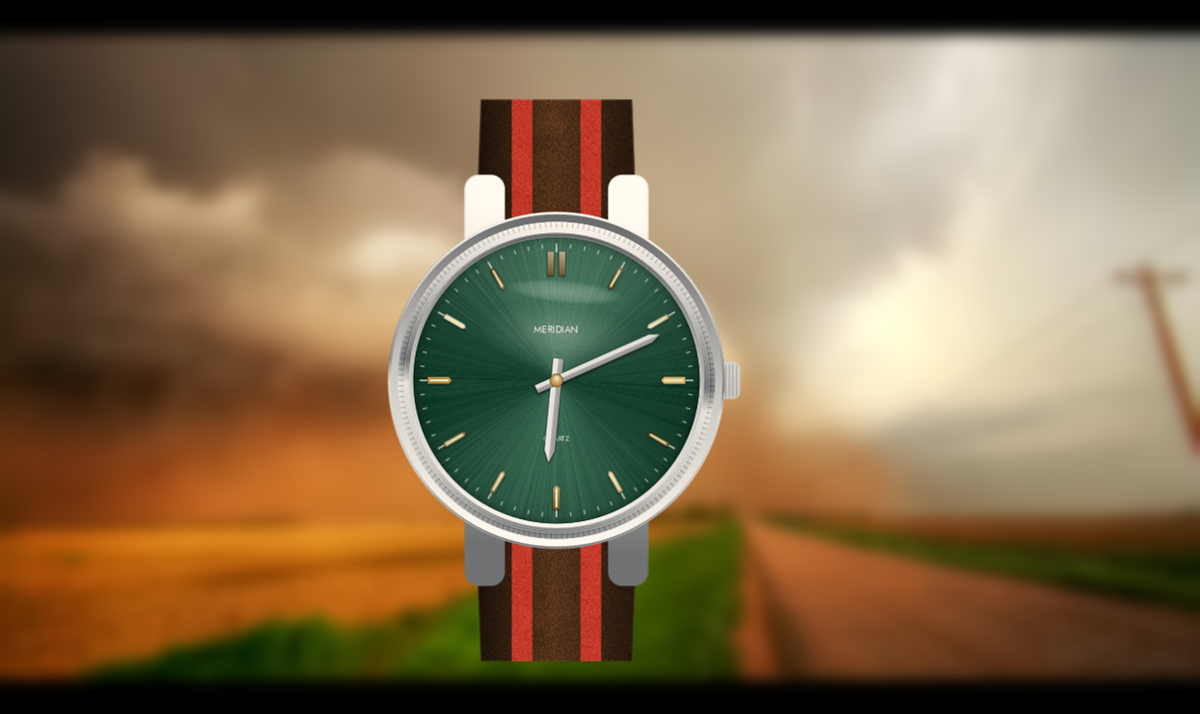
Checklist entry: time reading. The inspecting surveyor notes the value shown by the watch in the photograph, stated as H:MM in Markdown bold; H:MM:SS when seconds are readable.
**6:11**
